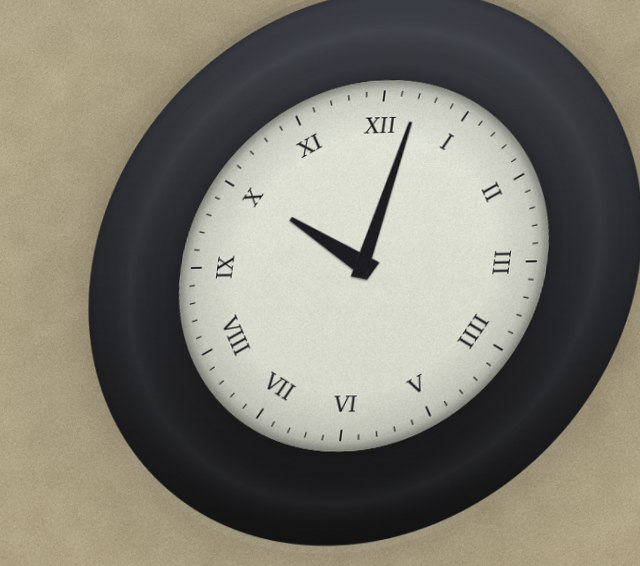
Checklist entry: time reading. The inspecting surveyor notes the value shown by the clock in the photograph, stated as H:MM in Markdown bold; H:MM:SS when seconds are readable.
**10:02**
